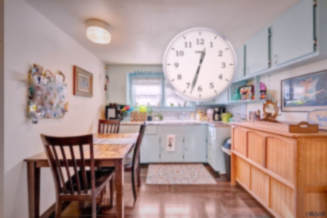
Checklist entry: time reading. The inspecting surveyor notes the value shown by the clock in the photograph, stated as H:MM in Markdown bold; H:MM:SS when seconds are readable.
**12:33**
